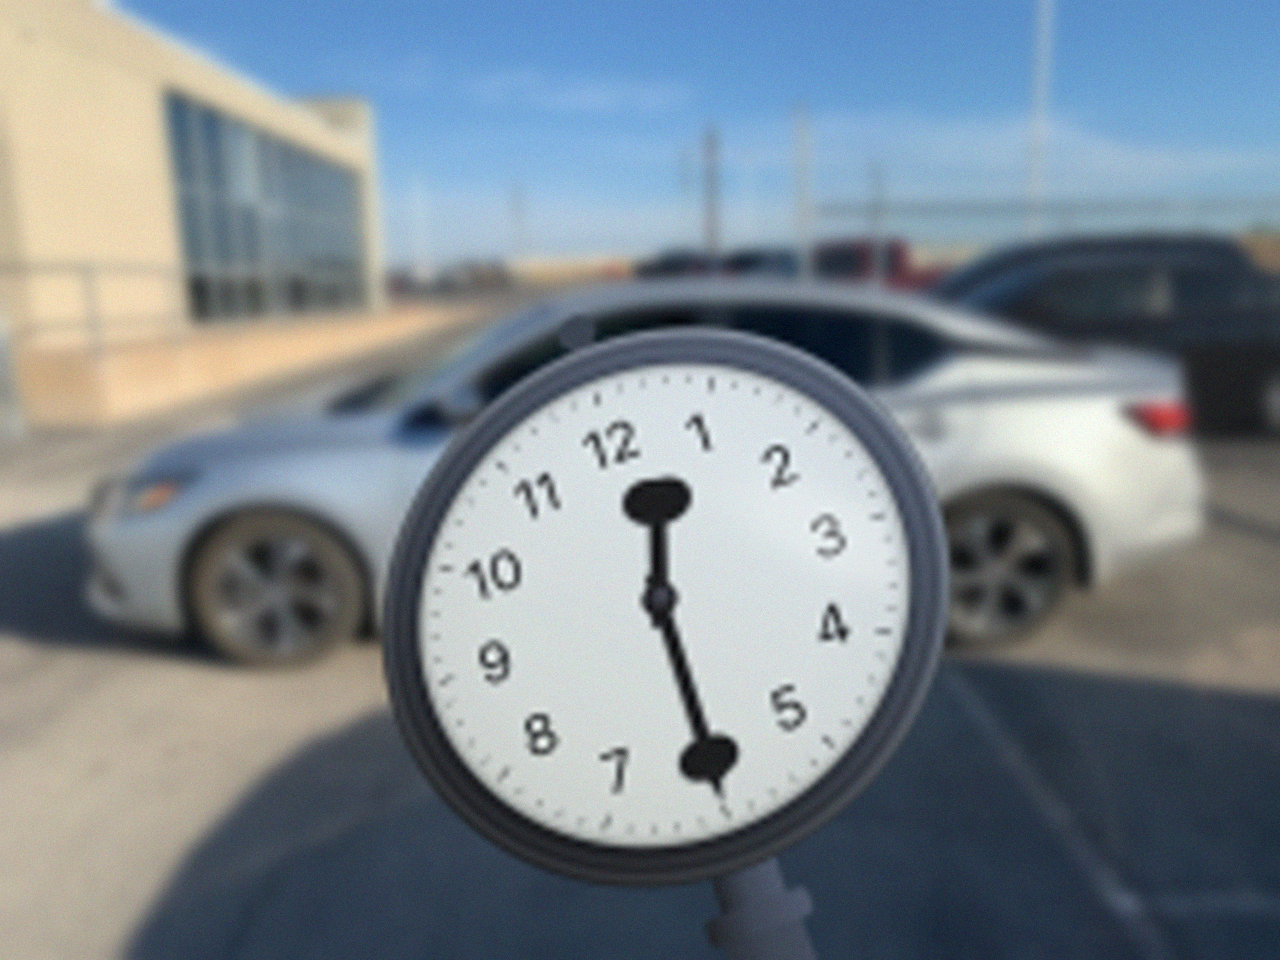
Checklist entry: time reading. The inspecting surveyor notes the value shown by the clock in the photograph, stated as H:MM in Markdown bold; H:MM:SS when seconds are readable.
**12:30**
